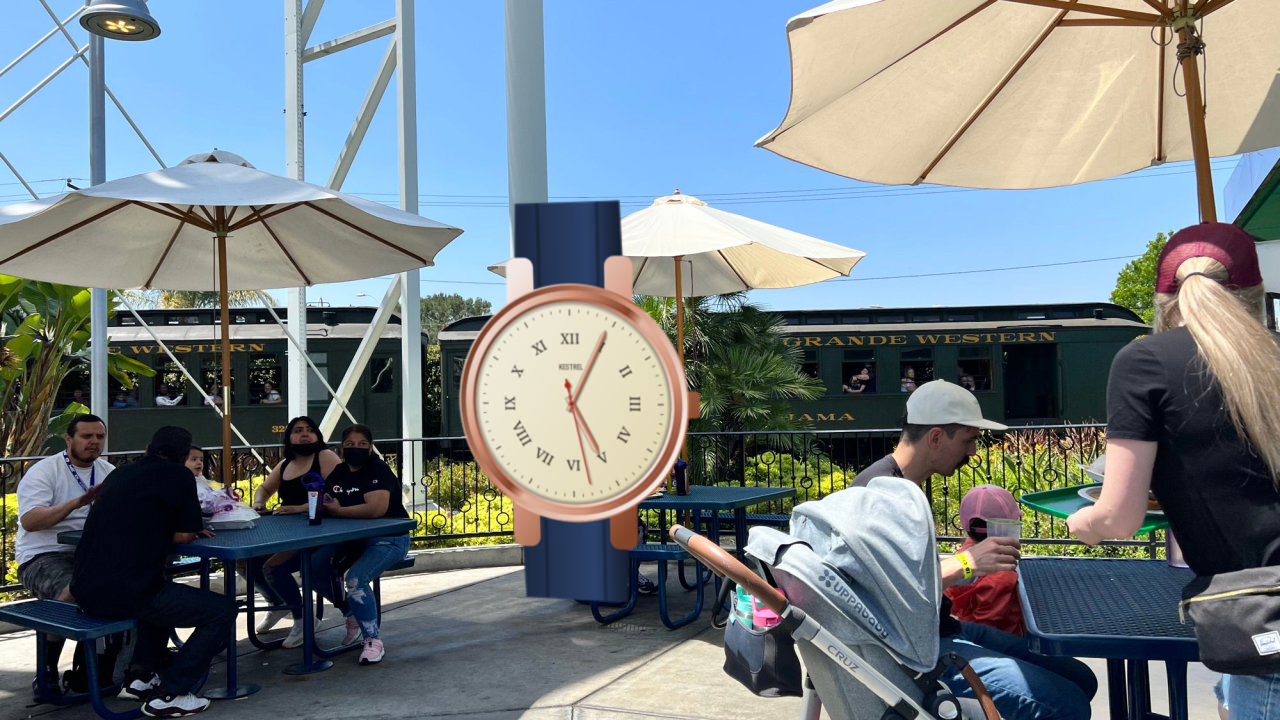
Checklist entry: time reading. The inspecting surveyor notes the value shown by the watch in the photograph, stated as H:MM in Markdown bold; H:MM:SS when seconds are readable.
**5:04:28**
